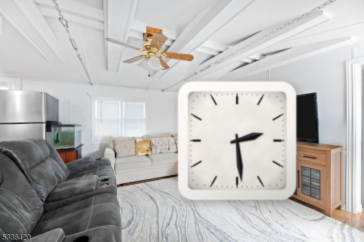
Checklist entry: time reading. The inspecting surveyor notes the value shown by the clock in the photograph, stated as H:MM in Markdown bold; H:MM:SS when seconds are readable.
**2:29**
